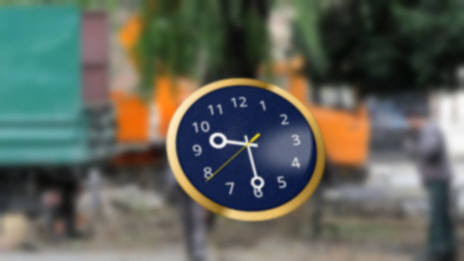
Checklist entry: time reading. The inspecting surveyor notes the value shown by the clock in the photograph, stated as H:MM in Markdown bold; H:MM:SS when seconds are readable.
**9:29:39**
